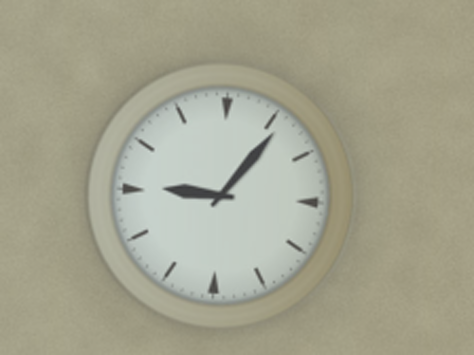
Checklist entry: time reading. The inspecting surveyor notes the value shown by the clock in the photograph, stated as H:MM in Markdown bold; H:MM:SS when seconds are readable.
**9:06**
